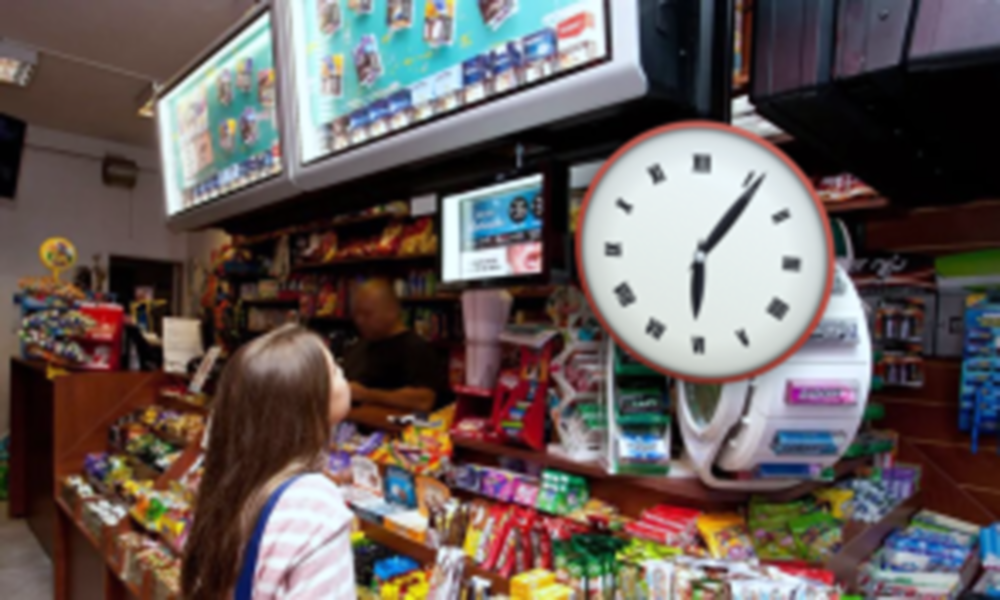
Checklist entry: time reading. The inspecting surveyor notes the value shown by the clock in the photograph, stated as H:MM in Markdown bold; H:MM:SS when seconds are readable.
**6:06**
